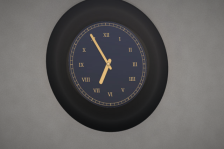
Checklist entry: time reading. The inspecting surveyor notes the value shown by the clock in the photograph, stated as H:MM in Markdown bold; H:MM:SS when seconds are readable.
**6:55**
